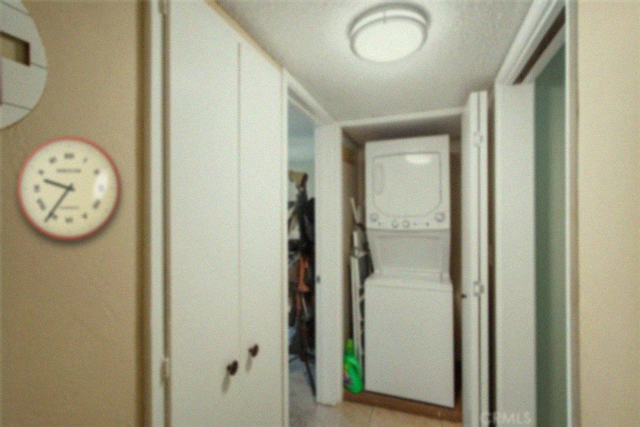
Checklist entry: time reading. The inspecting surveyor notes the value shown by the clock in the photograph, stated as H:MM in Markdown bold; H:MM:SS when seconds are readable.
**9:36**
